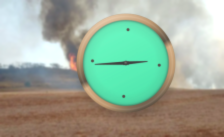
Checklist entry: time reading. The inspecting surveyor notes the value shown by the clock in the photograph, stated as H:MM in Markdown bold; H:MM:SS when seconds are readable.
**2:44**
